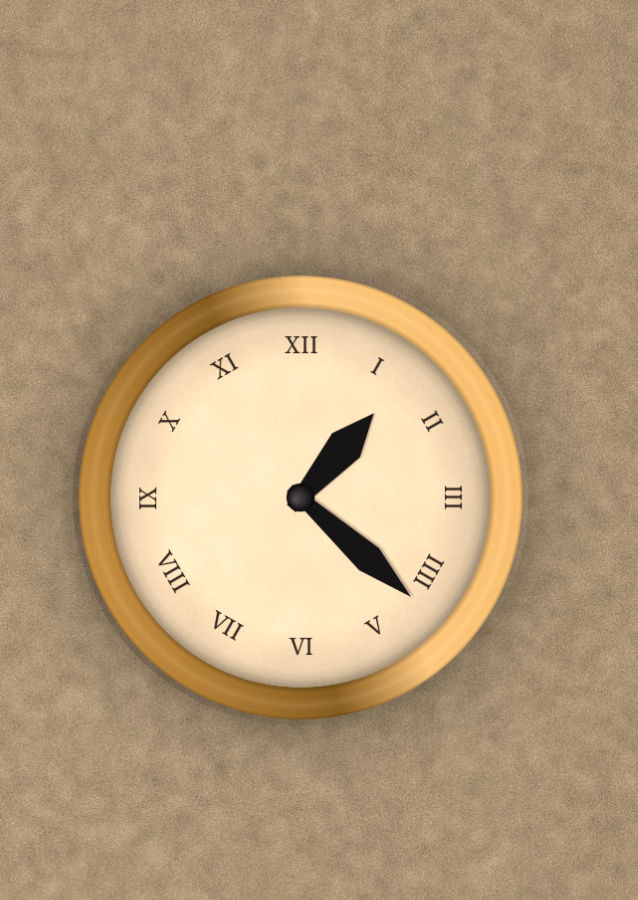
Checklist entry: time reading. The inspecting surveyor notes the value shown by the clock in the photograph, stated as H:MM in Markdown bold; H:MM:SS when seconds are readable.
**1:22**
